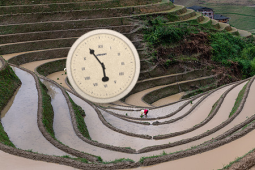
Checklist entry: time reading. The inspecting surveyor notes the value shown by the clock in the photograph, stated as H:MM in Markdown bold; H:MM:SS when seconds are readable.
**5:55**
